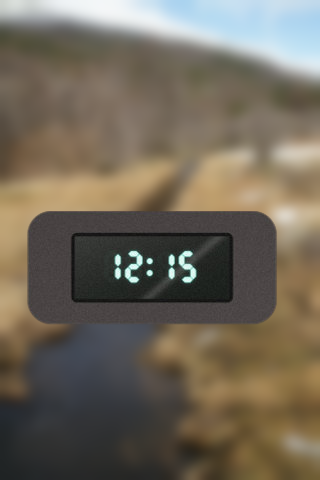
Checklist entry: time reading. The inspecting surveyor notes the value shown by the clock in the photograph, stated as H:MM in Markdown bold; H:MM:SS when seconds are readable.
**12:15**
